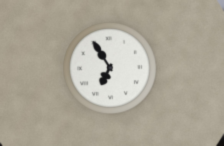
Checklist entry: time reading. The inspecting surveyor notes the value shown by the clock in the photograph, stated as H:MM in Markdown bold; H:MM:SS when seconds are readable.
**6:55**
